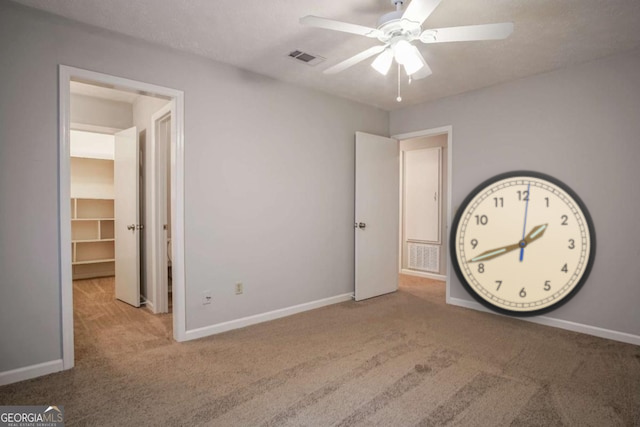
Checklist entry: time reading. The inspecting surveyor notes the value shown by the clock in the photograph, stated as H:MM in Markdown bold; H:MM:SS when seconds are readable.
**1:42:01**
